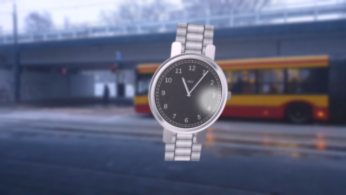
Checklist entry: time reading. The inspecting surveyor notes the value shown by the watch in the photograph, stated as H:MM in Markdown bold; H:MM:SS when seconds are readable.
**11:06**
